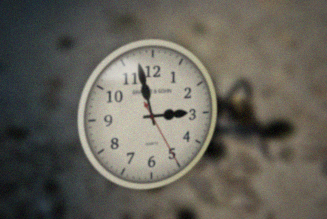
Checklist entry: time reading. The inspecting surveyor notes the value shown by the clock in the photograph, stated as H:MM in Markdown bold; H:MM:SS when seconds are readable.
**2:57:25**
